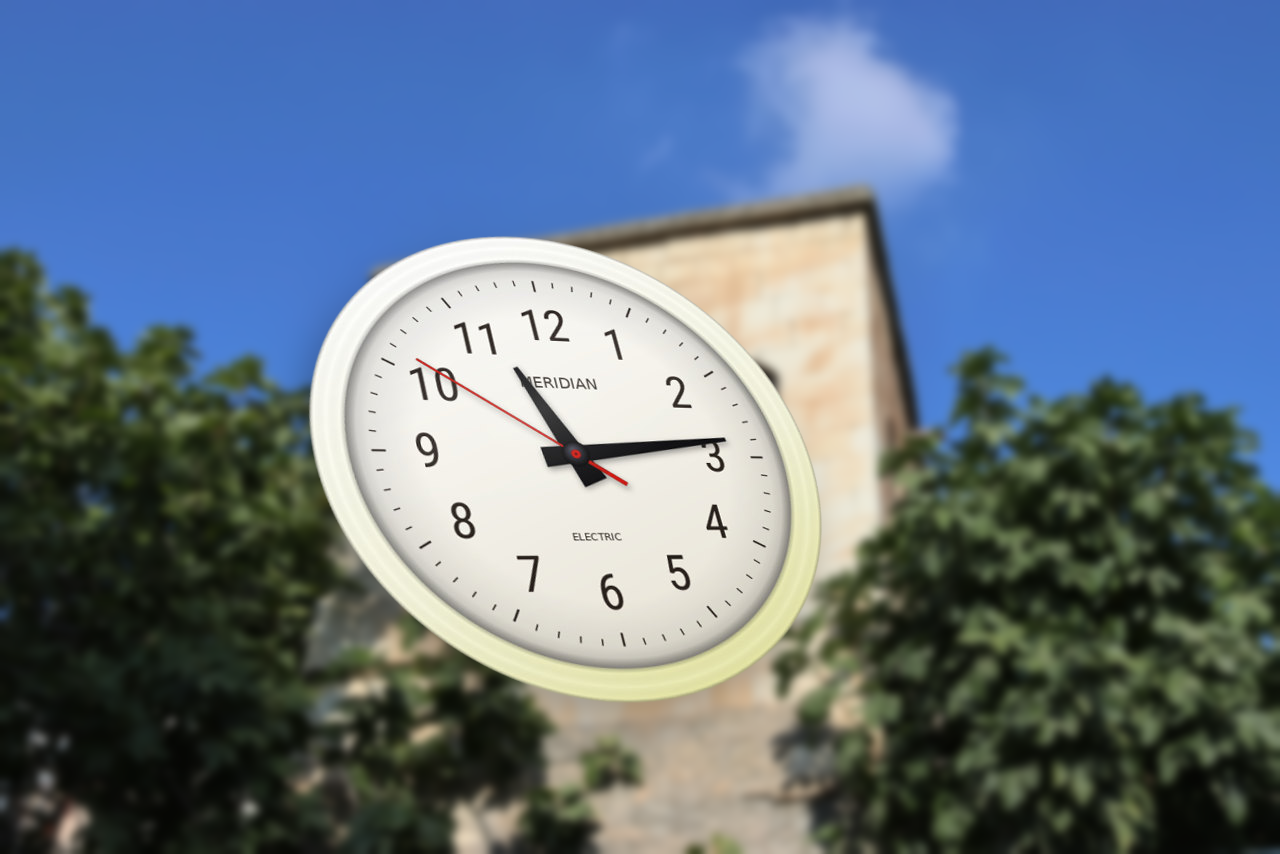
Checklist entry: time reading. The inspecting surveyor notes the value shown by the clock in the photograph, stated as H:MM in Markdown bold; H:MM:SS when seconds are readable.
**11:13:51**
